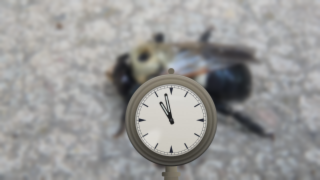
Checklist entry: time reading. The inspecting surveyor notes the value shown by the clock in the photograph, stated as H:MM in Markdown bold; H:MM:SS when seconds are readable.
**10:58**
